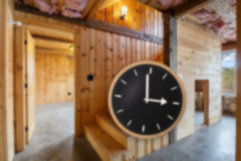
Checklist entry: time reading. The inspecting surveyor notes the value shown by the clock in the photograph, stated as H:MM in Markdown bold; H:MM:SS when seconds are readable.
**2:59**
